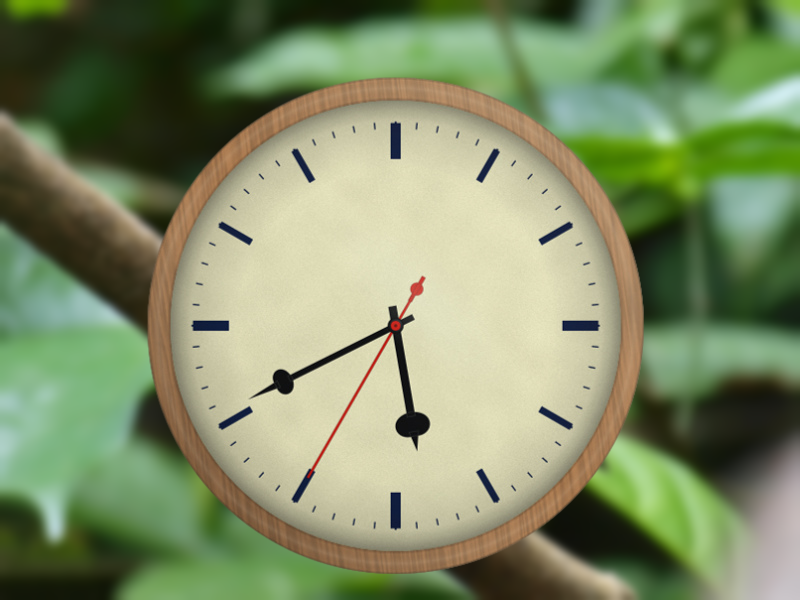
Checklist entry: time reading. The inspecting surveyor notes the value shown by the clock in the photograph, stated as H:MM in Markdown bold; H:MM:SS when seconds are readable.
**5:40:35**
